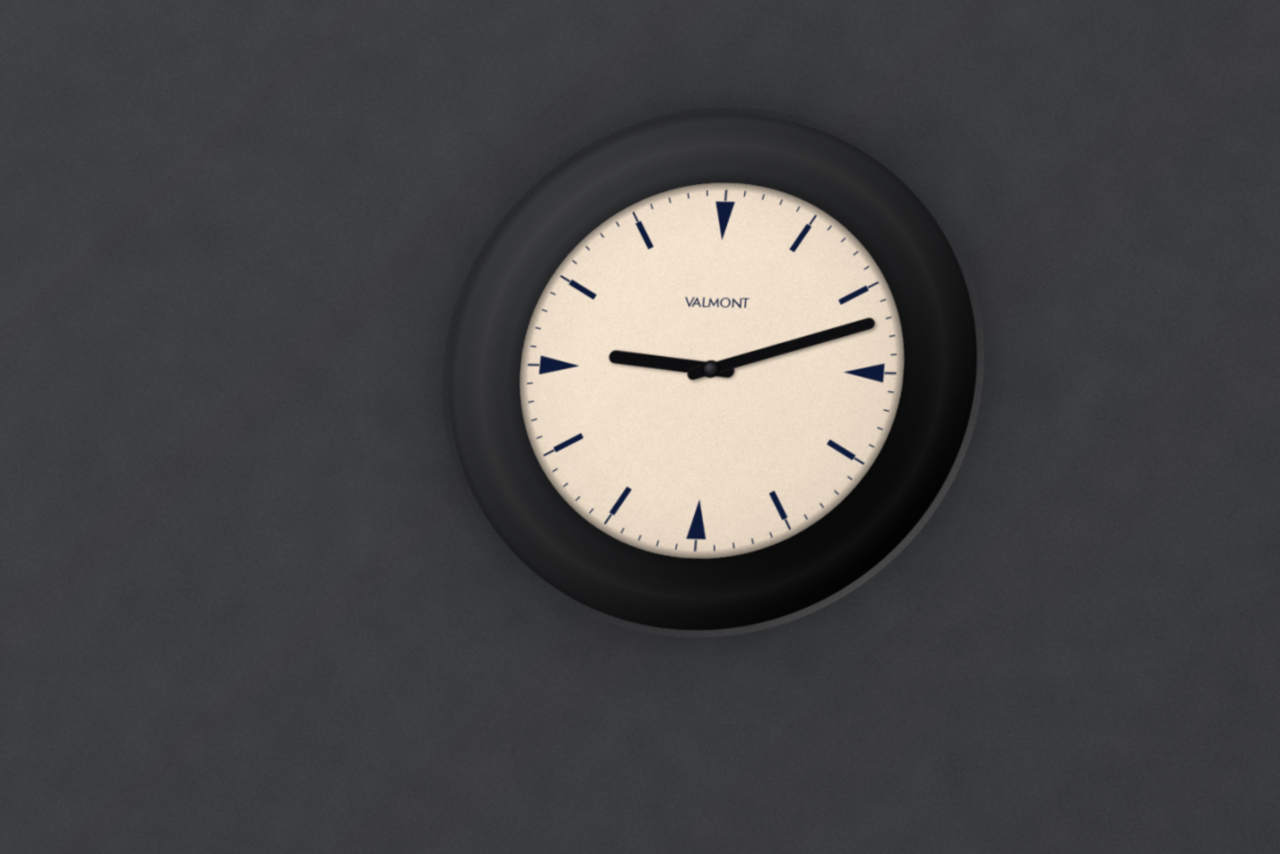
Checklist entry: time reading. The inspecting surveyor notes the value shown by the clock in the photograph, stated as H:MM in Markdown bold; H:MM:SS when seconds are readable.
**9:12**
